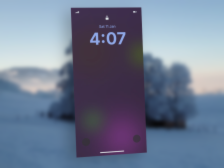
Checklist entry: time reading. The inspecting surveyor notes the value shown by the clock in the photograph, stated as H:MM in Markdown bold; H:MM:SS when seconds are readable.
**4:07**
